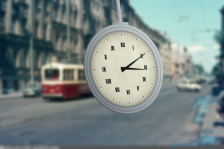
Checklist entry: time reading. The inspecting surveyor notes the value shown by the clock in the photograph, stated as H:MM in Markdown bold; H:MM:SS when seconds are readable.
**3:10**
